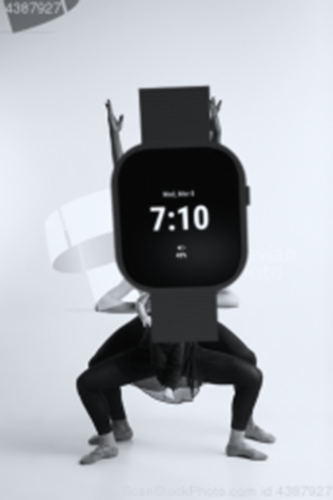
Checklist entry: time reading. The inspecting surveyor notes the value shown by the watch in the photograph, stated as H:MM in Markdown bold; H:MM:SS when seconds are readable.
**7:10**
